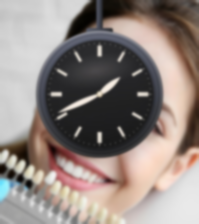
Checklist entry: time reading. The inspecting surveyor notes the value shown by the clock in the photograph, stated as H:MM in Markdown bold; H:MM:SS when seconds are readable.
**1:41**
